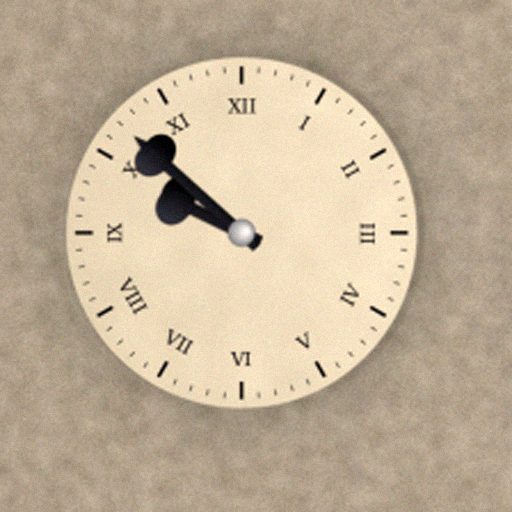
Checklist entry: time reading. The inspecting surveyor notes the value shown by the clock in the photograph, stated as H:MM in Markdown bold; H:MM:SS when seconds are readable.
**9:52**
